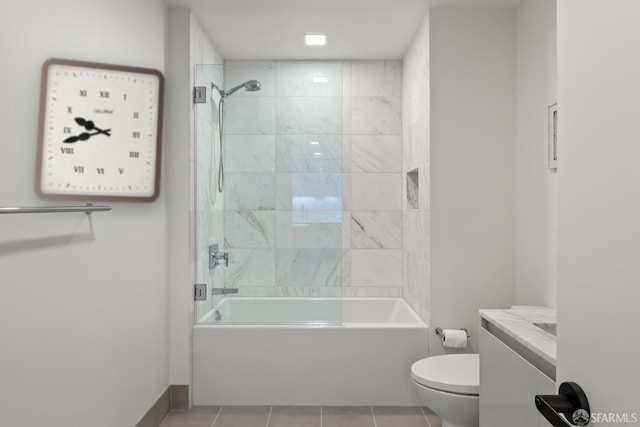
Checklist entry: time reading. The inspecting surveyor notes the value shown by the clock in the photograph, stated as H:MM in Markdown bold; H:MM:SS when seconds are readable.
**9:42**
